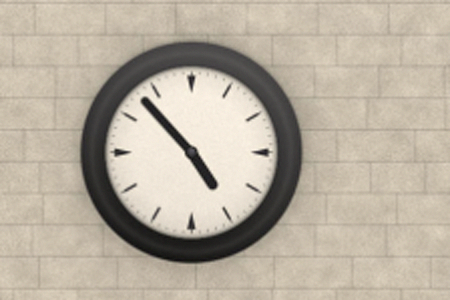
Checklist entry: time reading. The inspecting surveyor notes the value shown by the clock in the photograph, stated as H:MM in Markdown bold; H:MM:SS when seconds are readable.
**4:53**
